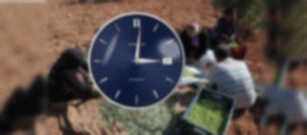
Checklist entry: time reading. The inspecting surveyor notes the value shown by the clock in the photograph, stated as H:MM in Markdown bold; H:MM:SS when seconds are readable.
**3:01**
